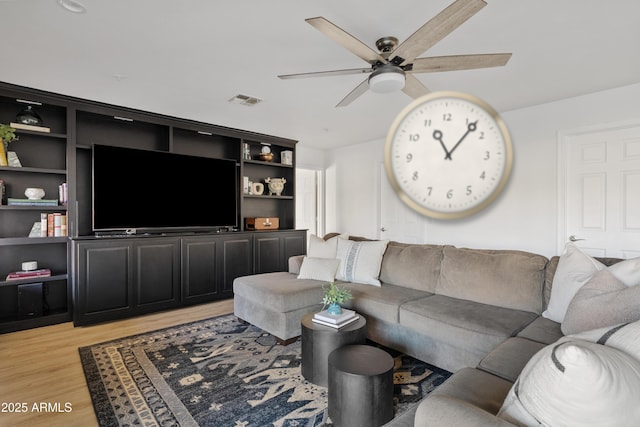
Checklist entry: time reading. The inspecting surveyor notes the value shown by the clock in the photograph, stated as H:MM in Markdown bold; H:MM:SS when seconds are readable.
**11:07**
